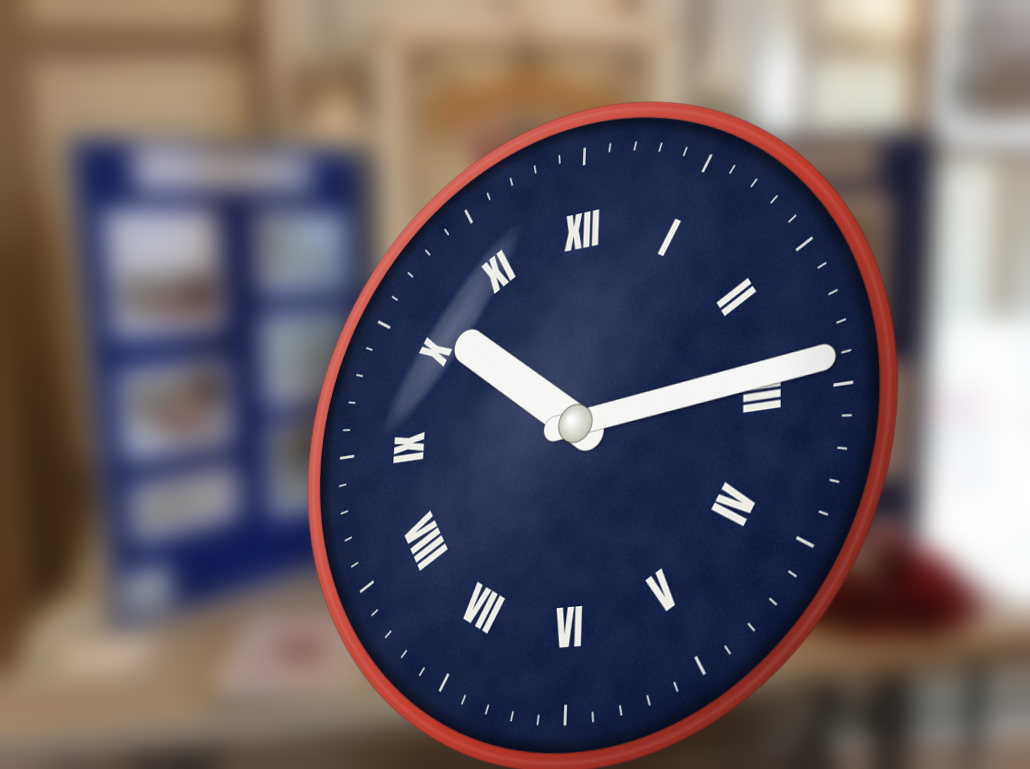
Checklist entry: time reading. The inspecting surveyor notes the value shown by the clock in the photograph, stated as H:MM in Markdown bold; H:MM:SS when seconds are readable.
**10:14**
